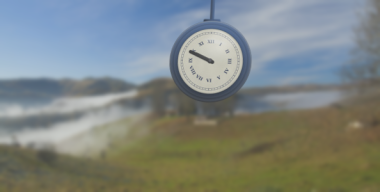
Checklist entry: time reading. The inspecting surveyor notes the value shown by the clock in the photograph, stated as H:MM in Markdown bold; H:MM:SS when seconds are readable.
**9:49**
